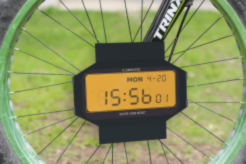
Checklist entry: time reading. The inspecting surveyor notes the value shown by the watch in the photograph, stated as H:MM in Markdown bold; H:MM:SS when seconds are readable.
**15:56:01**
